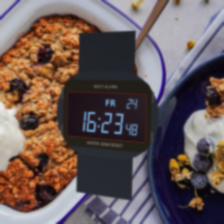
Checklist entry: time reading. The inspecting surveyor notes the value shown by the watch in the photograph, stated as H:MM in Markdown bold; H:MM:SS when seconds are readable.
**16:23**
